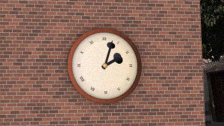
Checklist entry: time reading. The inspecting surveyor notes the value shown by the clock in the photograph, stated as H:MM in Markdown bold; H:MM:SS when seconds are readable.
**2:03**
